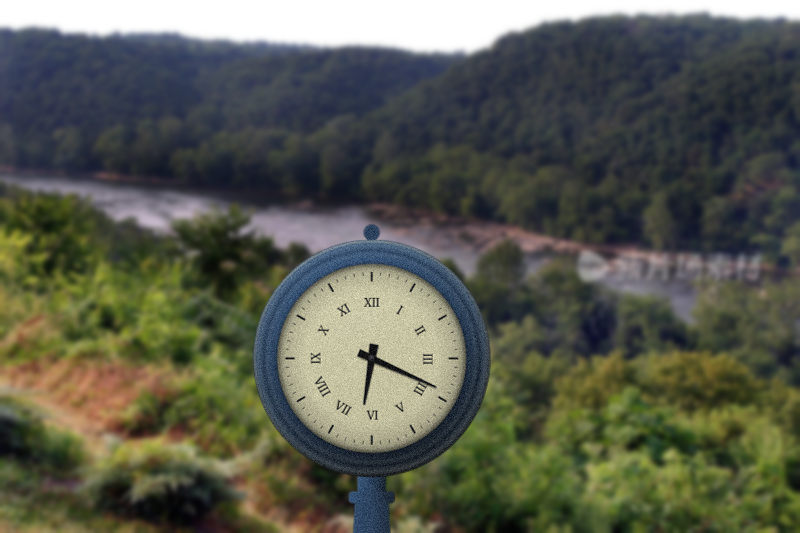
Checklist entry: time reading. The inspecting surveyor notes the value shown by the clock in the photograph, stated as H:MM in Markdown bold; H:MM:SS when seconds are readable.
**6:19**
